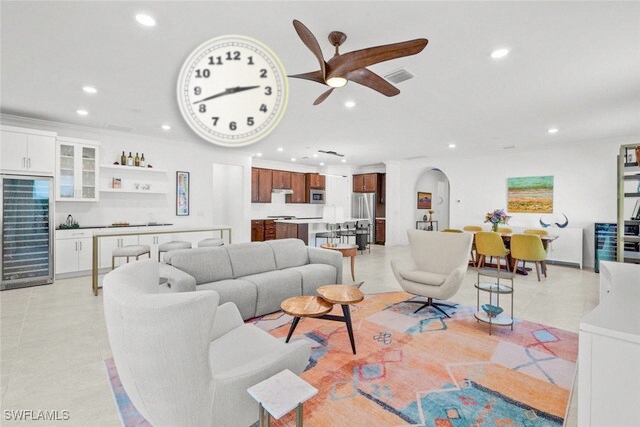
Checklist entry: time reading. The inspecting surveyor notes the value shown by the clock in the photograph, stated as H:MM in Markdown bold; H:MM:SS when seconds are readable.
**2:42**
